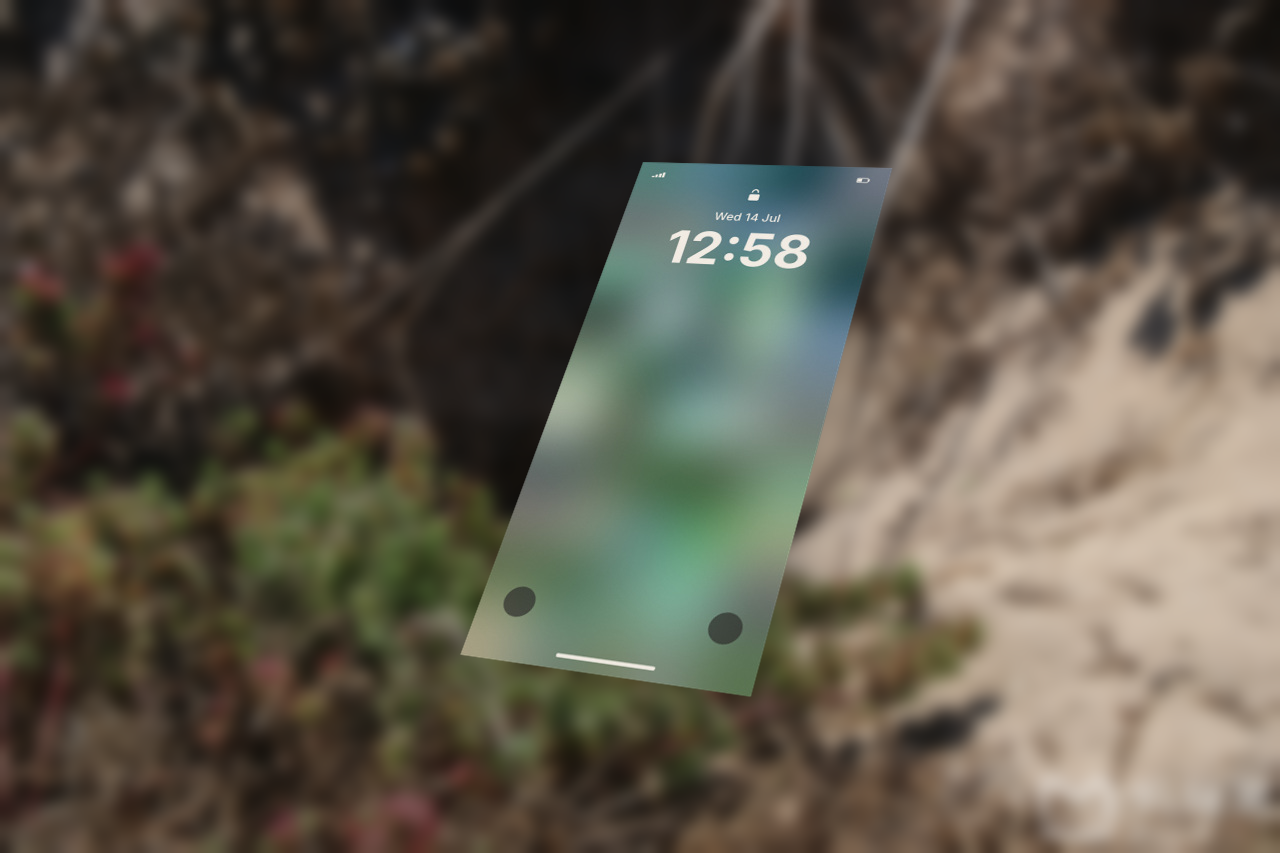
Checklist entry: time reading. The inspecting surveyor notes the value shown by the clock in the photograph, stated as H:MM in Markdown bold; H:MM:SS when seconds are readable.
**12:58**
